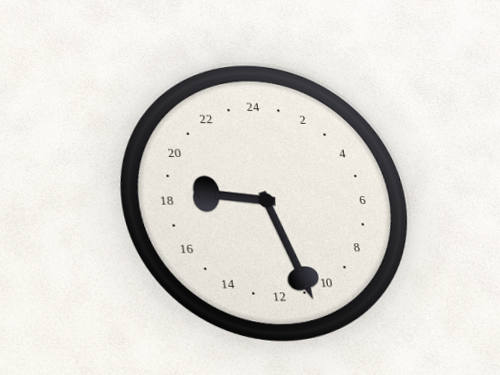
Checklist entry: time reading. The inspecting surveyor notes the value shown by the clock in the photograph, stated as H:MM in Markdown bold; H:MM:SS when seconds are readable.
**18:27**
